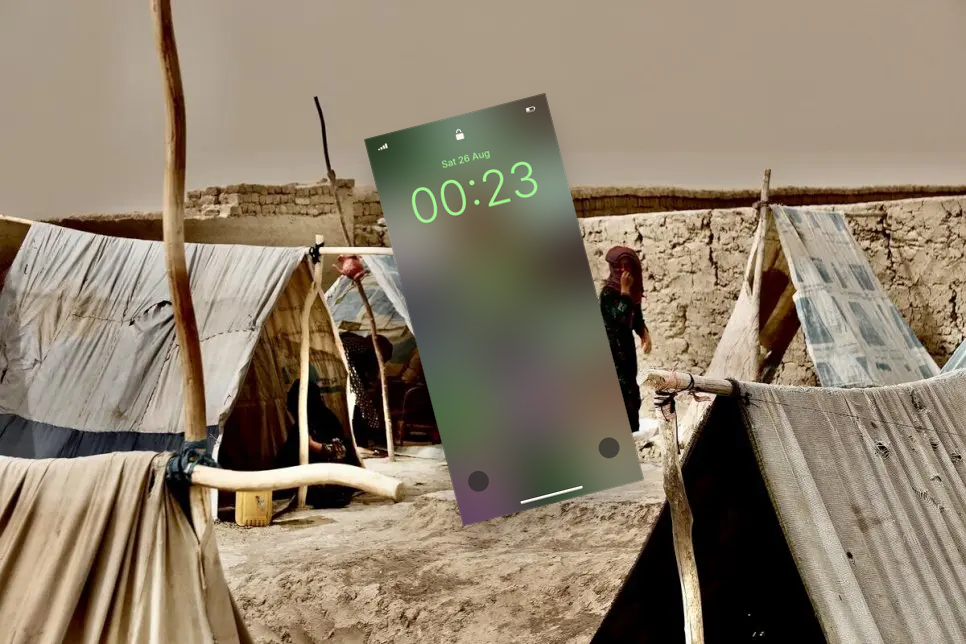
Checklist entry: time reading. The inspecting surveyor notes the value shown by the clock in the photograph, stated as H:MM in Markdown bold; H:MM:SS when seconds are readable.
**0:23**
